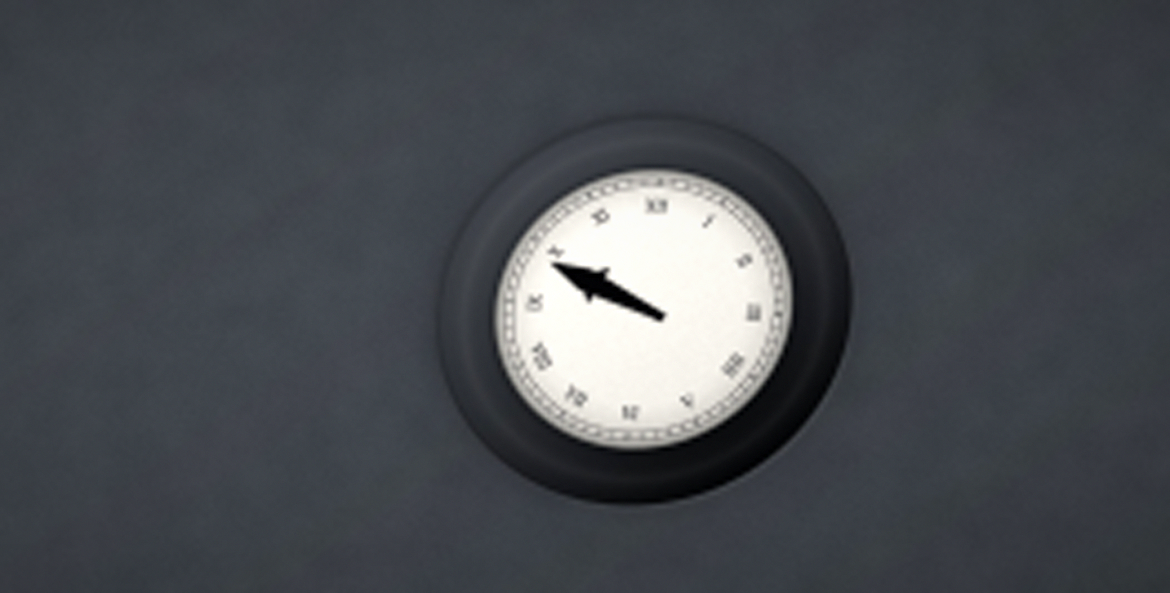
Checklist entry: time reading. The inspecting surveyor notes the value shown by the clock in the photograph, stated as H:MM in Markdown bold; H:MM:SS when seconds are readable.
**9:49**
